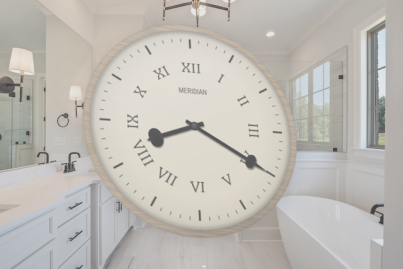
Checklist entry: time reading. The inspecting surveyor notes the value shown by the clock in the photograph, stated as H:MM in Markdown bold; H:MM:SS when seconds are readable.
**8:20**
